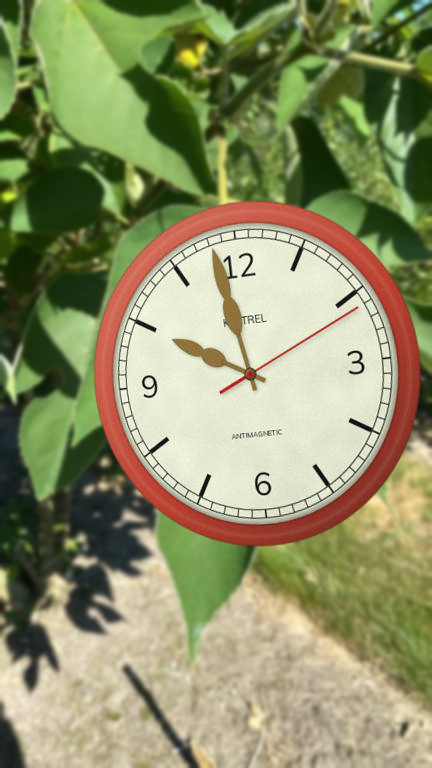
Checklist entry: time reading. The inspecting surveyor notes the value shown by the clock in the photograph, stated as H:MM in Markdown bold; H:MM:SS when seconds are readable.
**9:58:11**
